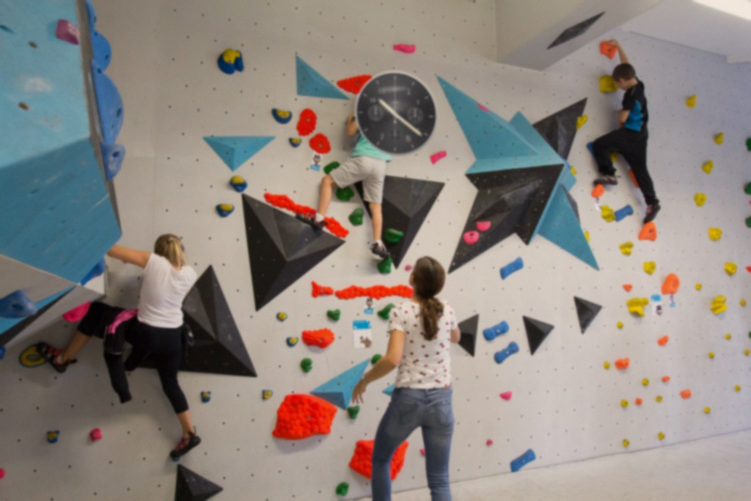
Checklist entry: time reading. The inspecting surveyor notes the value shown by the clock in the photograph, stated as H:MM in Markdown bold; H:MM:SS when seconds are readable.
**10:21**
